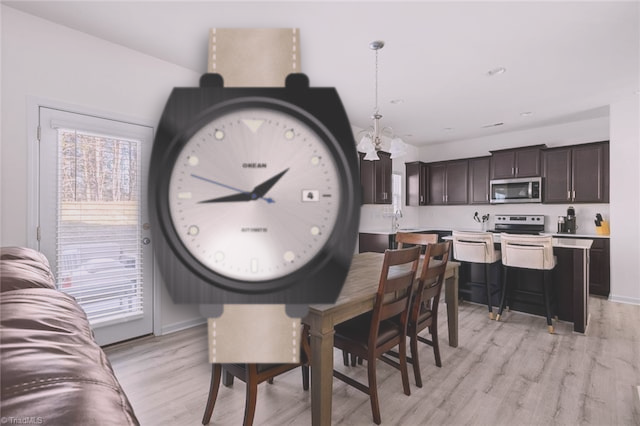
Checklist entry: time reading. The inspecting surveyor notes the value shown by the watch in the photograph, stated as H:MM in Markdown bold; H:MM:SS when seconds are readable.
**1:43:48**
